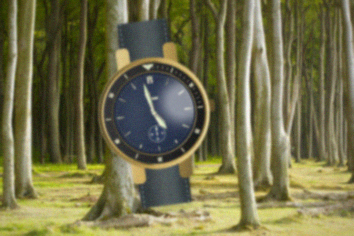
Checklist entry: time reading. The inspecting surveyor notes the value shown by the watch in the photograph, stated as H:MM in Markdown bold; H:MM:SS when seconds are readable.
**4:58**
